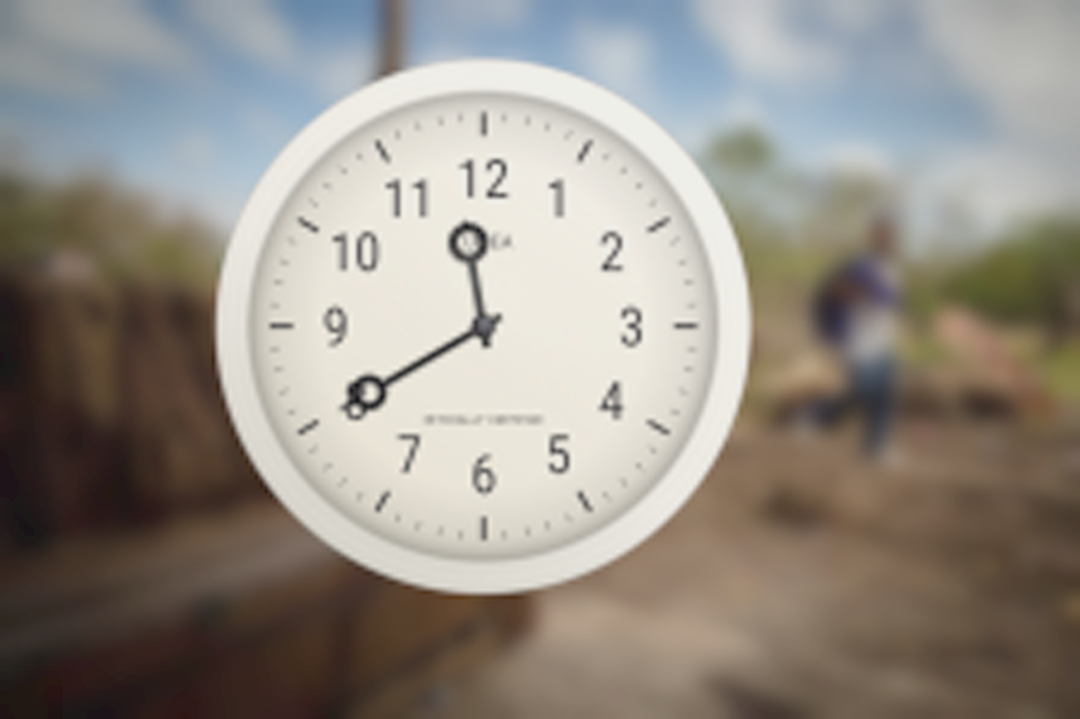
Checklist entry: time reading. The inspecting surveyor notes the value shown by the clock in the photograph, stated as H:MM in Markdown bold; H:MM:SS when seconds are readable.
**11:40**
